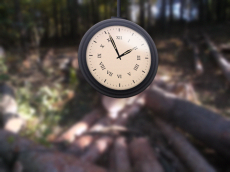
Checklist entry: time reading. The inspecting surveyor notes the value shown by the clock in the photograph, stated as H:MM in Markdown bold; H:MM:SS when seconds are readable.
**1:56**
